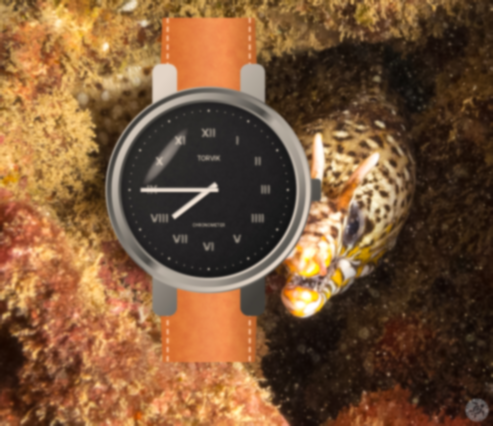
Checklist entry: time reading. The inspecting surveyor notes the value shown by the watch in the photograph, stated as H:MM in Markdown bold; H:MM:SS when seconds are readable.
**7:45**
